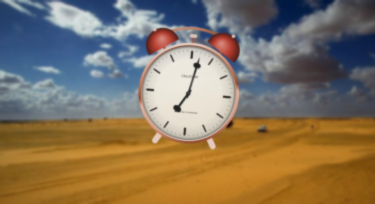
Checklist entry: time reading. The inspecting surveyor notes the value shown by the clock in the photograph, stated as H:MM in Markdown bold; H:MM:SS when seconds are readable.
**7:02**
